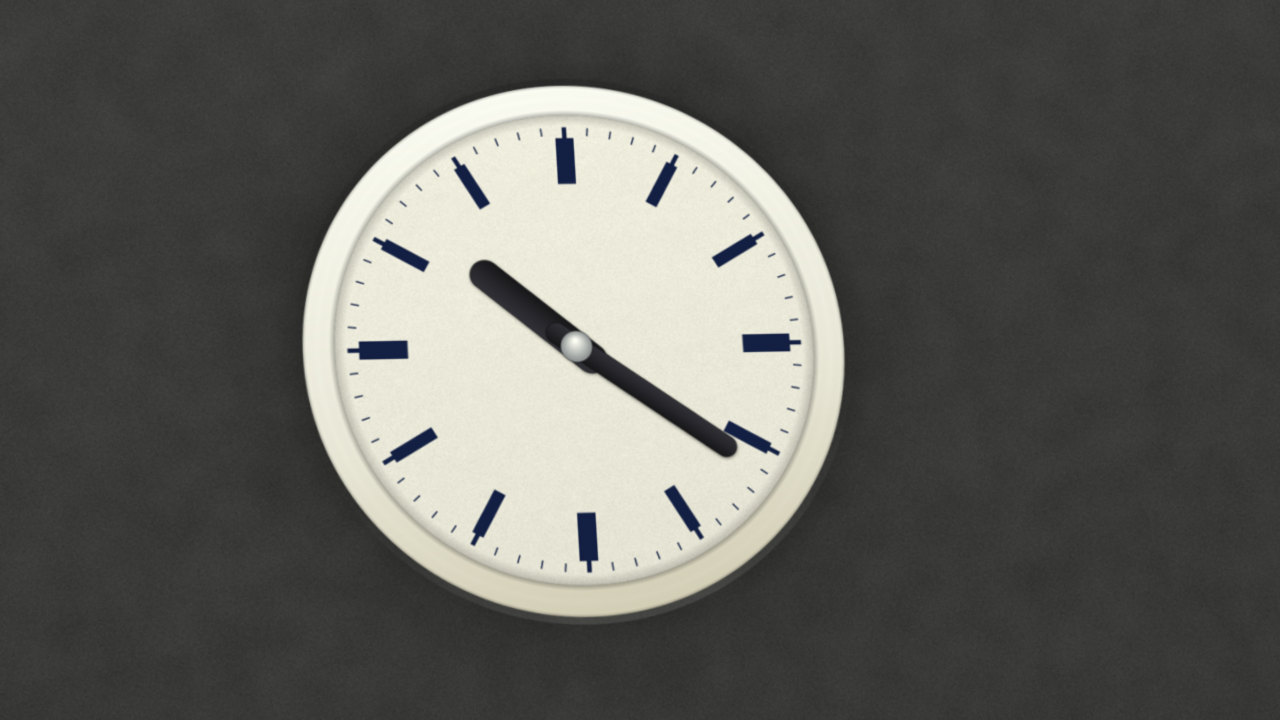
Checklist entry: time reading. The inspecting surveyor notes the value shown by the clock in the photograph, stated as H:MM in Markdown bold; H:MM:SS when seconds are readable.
**10:21**
